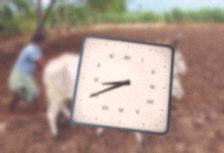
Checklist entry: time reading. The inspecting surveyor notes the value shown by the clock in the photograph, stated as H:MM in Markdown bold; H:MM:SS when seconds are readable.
**8:40**
